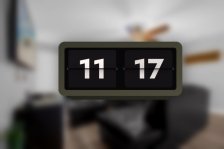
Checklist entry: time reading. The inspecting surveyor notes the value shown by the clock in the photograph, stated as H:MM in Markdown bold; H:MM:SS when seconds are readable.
**11:17**
